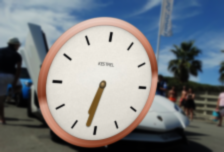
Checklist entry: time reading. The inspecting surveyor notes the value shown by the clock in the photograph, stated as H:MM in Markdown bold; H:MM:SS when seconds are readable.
**6:32**
